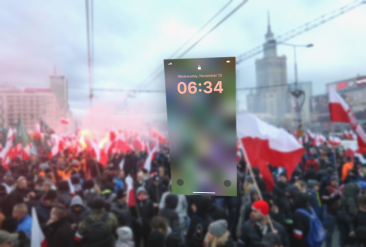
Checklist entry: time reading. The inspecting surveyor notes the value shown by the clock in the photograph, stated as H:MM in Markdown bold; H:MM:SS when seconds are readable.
**6:34**
